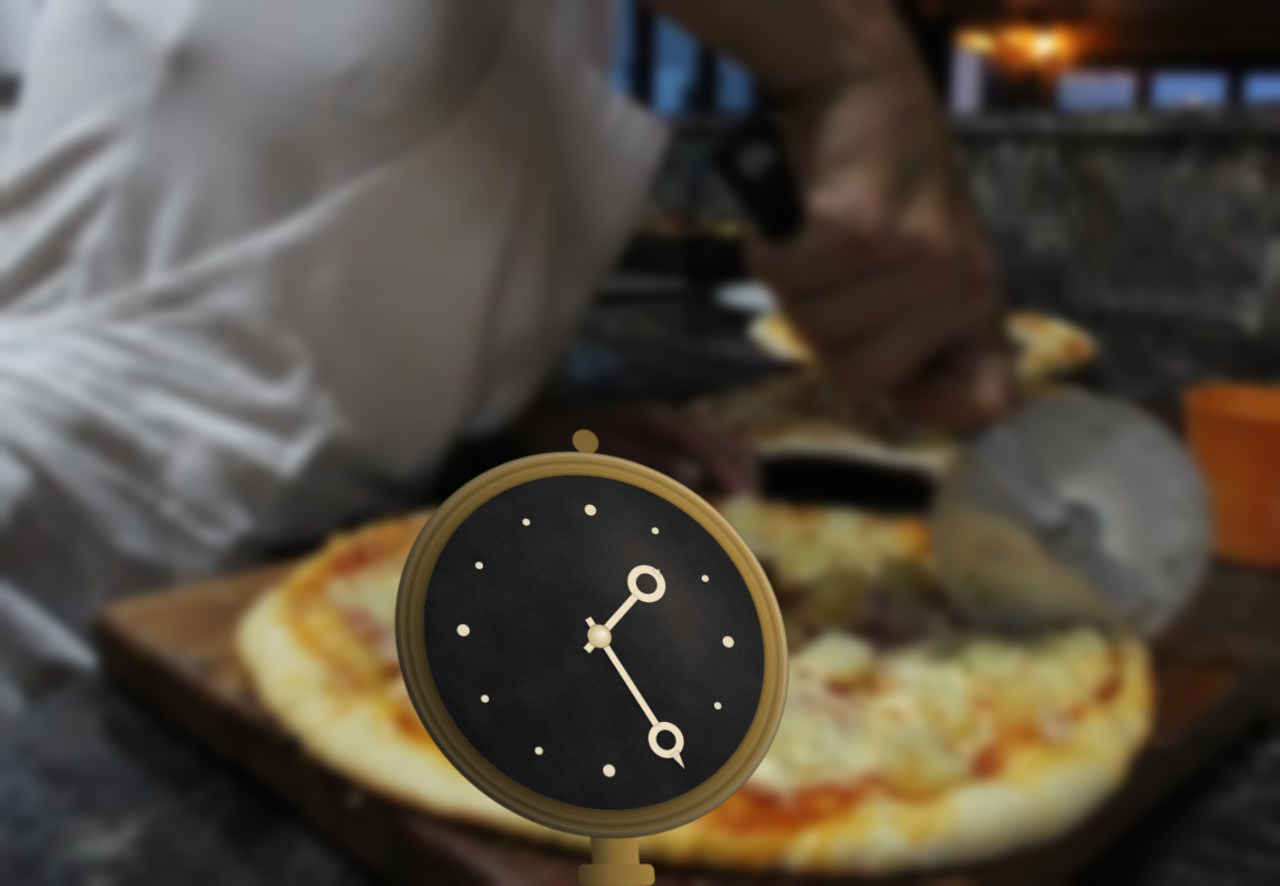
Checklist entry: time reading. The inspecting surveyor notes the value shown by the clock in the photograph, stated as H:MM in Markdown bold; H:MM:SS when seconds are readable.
**1:25**
